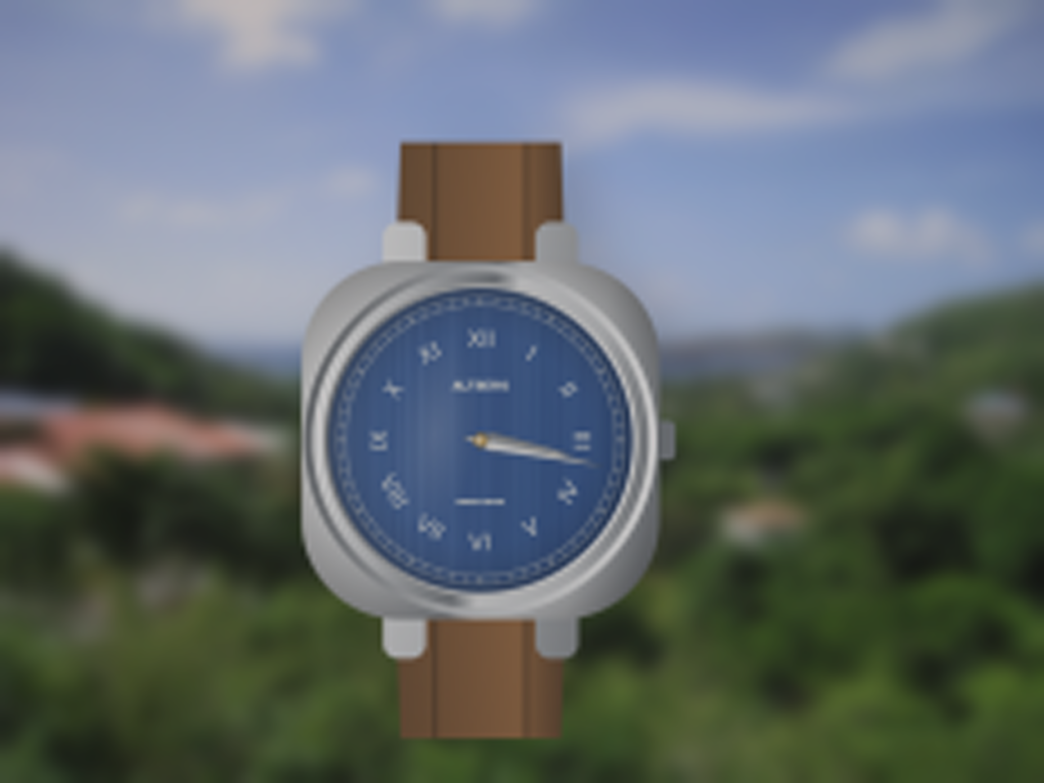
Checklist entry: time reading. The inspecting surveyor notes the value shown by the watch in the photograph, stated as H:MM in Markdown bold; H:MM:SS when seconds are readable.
**3:17**
